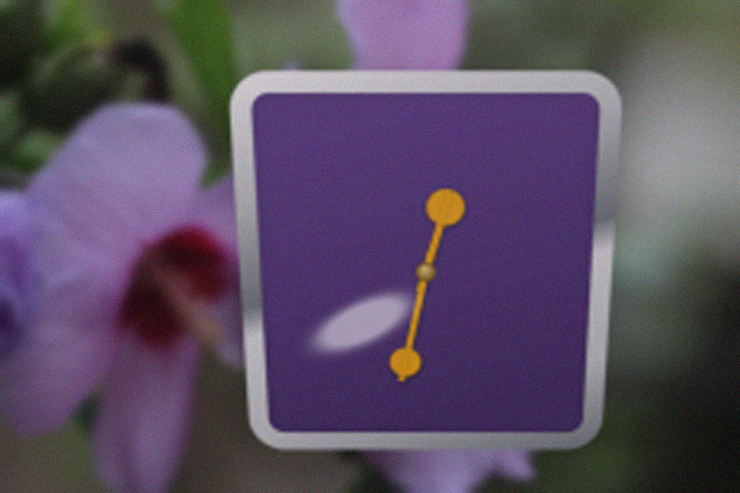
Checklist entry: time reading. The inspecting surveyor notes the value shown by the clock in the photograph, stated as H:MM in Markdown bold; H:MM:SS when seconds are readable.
**12:32**
